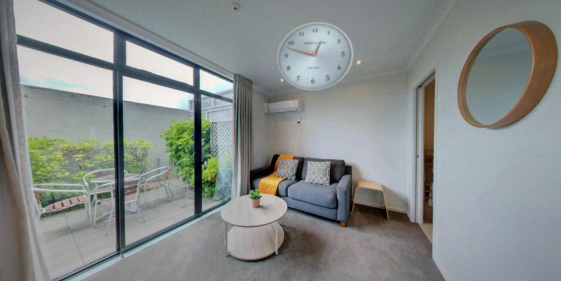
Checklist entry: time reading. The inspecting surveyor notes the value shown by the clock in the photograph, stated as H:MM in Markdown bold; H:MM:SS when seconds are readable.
**12:48**
